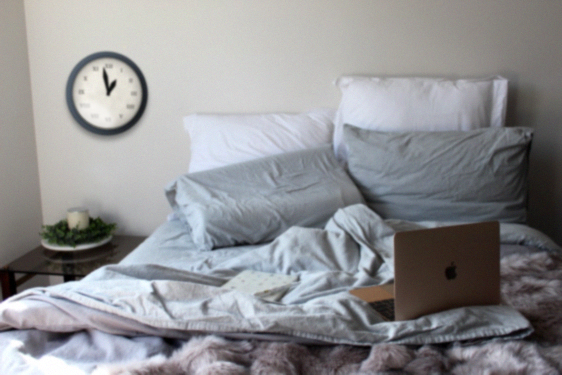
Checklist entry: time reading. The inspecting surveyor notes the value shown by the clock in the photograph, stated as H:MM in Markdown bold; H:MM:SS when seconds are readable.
**12:58**
